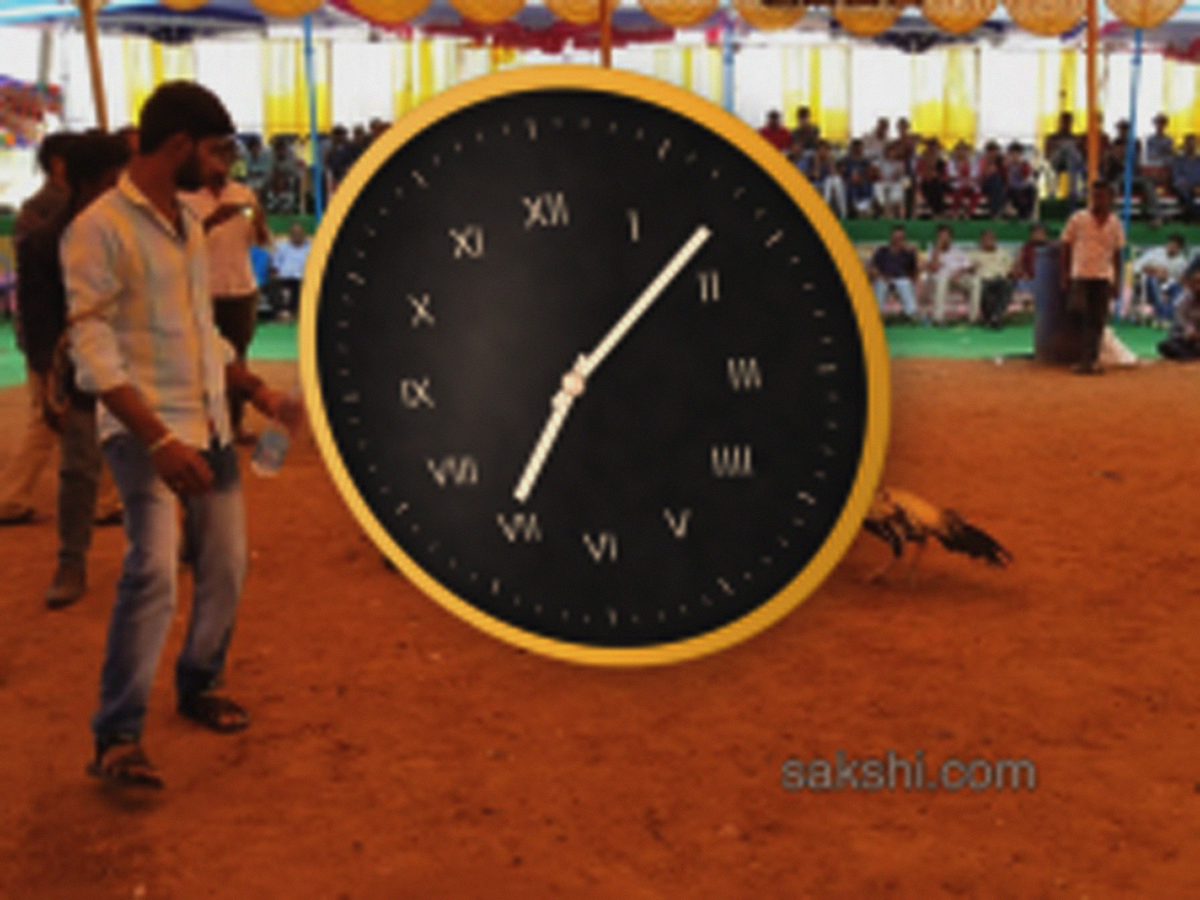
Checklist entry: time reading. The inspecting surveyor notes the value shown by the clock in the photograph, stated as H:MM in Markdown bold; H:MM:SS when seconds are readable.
**7:08**
